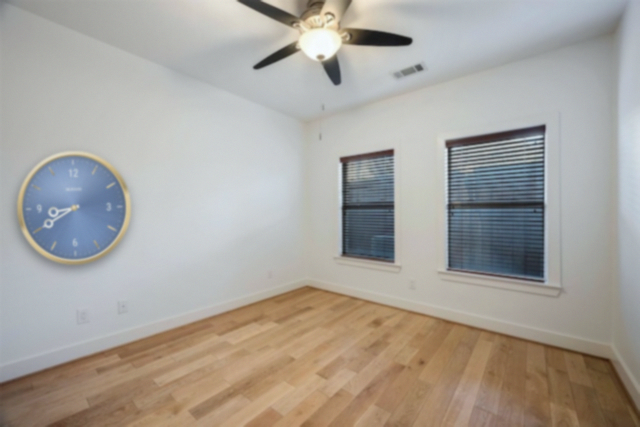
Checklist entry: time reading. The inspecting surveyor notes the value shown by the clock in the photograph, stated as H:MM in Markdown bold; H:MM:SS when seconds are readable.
**8:40**
